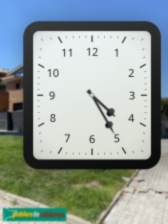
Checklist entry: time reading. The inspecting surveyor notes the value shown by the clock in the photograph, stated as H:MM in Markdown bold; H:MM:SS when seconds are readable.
**4:25**
